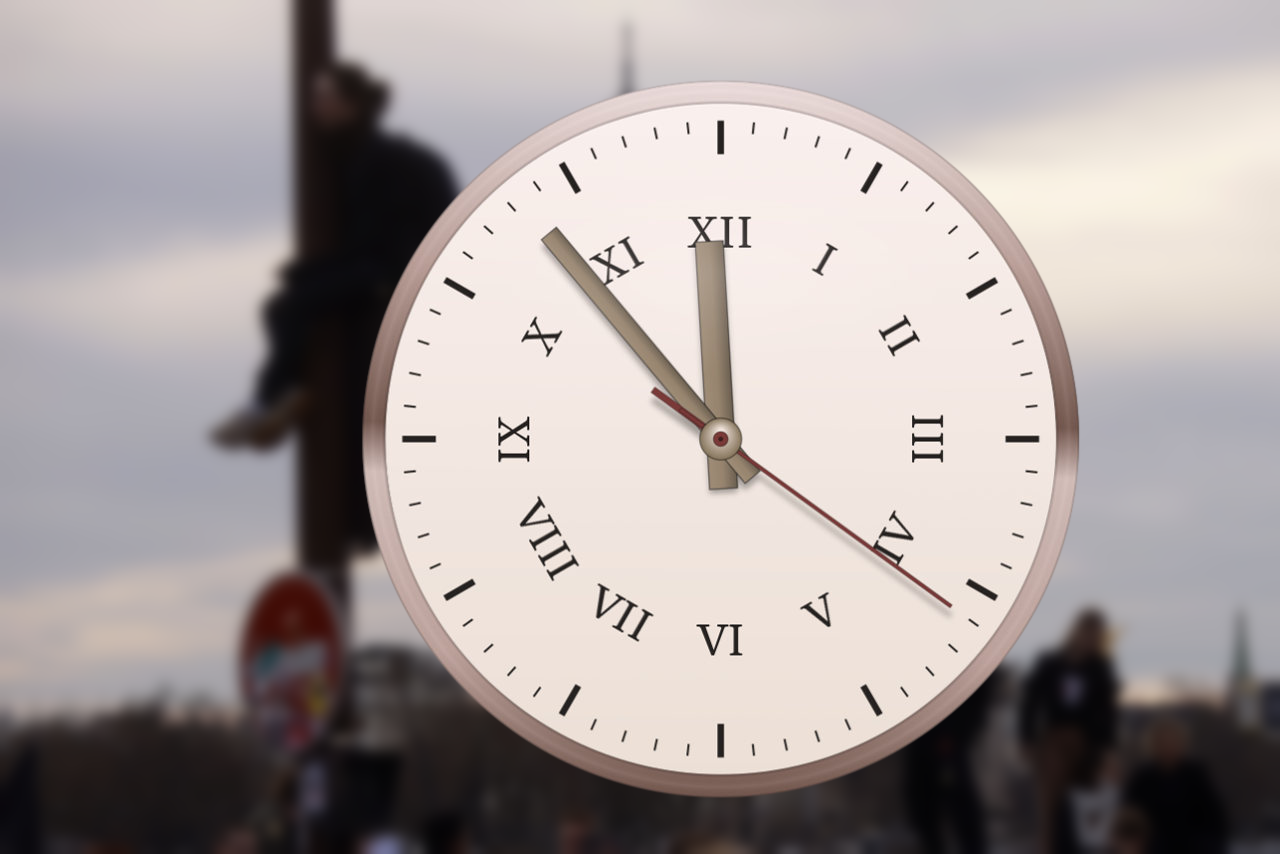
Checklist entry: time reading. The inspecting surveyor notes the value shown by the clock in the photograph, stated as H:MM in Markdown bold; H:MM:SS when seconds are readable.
**11:53:21**
